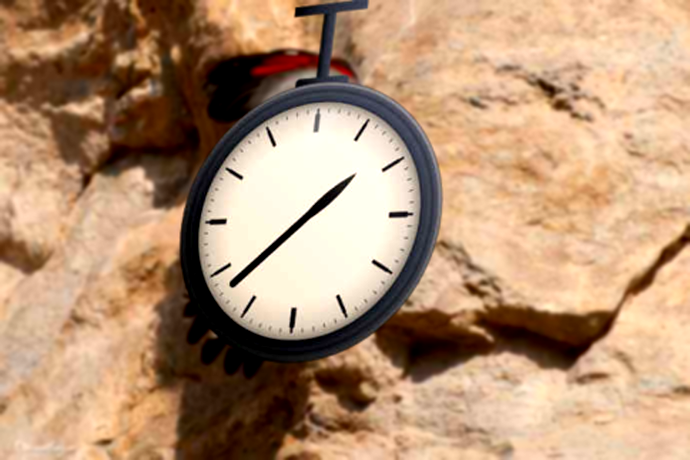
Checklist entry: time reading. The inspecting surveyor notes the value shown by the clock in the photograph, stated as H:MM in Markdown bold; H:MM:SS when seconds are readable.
**1:38**
